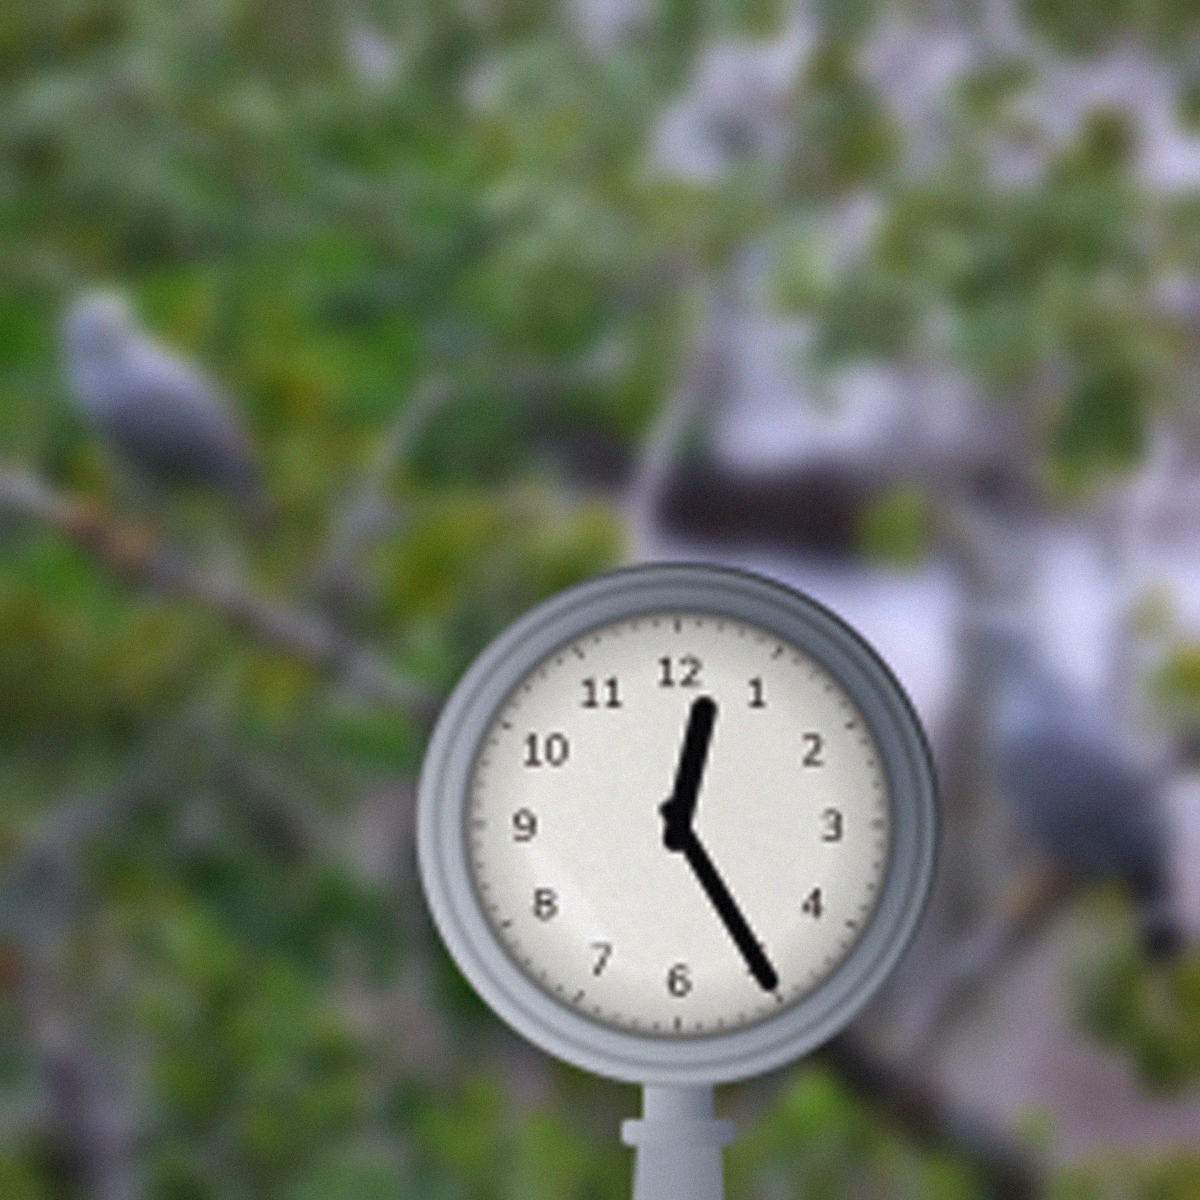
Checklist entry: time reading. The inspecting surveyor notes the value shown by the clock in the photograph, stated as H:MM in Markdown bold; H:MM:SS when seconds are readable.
**12:25**
